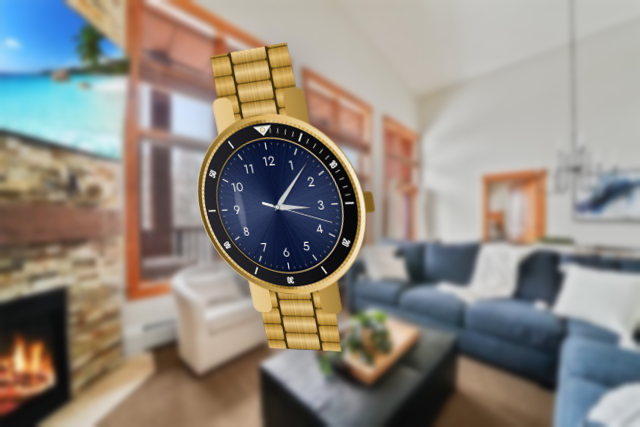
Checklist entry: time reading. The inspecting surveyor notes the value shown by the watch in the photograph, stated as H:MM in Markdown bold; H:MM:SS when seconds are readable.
**3:07:18**
